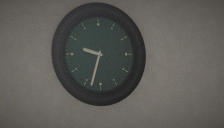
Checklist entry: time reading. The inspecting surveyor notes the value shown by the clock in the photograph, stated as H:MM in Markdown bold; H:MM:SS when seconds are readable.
**9:33**
